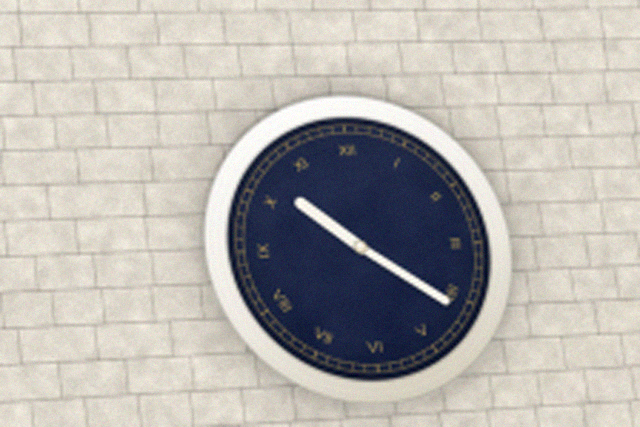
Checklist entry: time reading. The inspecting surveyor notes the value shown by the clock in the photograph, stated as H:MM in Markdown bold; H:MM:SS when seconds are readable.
**10:21**
